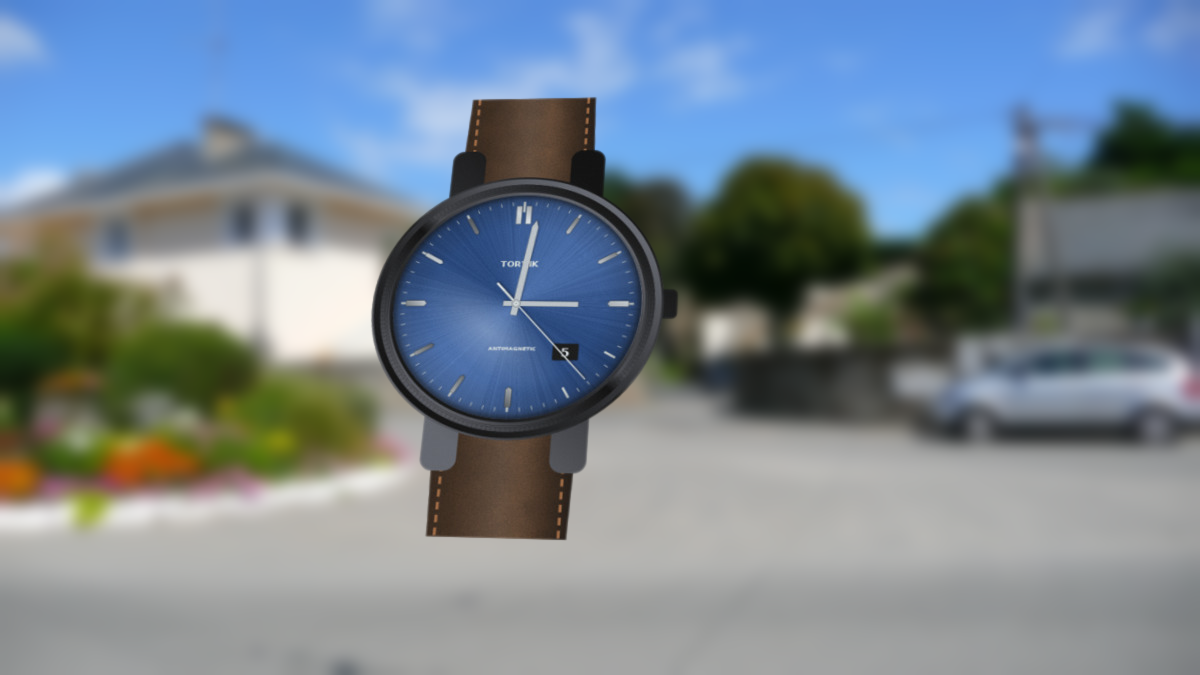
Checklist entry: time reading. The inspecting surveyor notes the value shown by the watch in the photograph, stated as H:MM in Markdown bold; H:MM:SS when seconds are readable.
**3:01:23**
